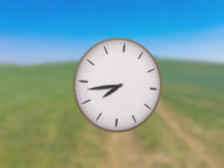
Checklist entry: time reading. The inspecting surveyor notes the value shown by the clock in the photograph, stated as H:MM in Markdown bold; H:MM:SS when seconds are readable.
**7:43**
